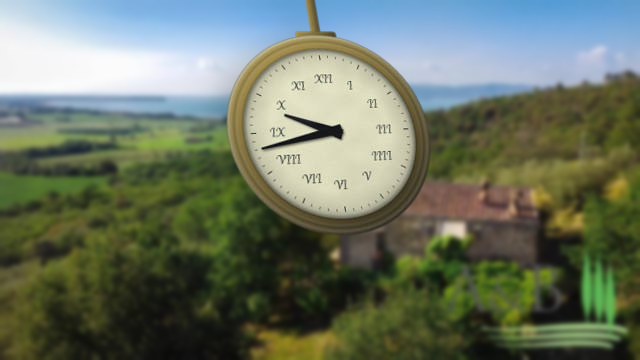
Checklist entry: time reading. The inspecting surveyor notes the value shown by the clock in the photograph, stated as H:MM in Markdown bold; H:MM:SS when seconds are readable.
**9:43**
